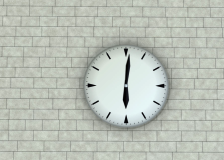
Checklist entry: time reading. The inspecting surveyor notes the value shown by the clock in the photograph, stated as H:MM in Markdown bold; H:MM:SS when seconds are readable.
**6:01**
